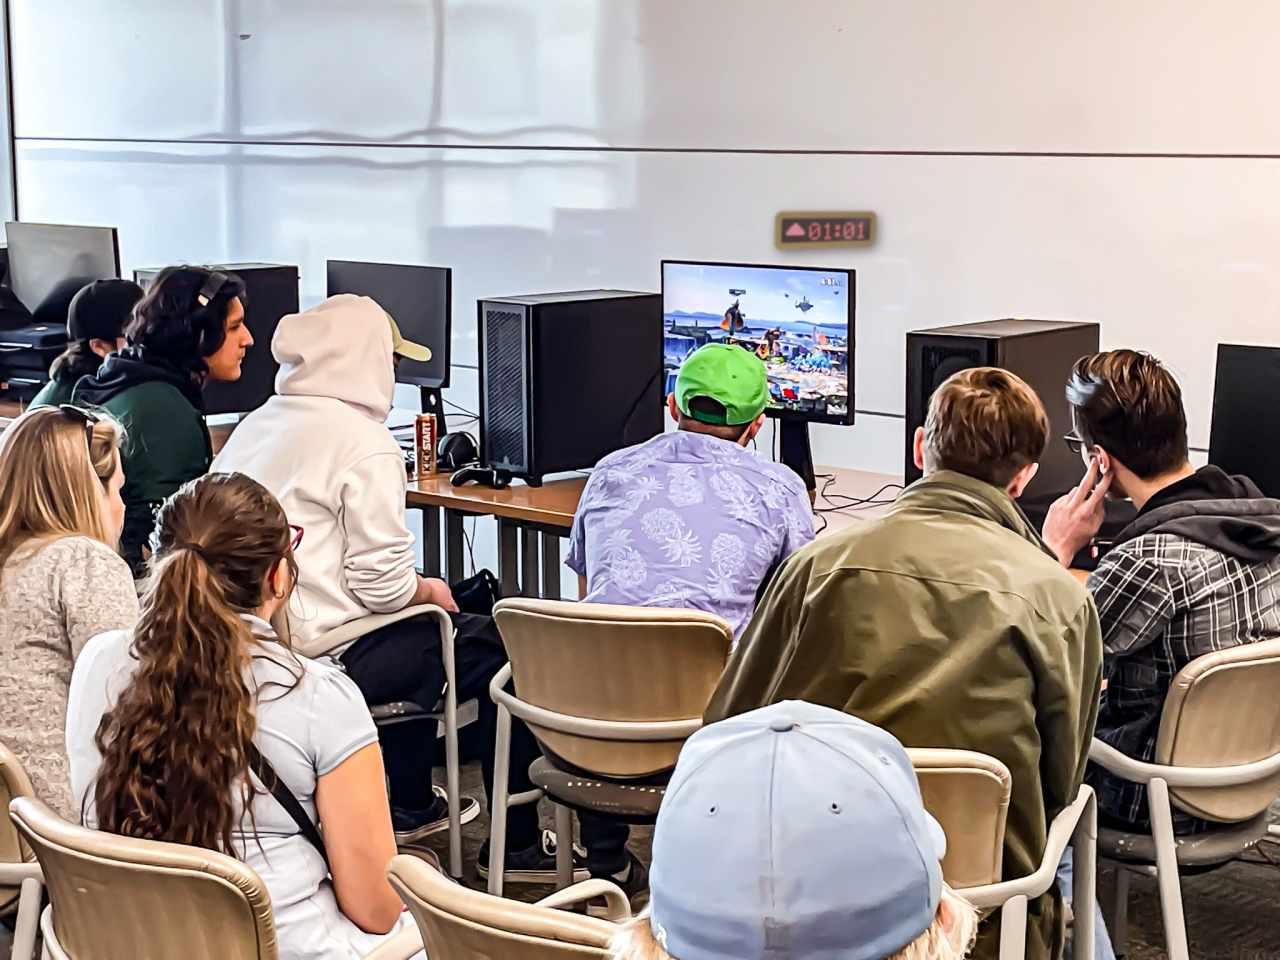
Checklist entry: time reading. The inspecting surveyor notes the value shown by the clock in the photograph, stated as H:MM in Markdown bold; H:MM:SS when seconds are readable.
**1:01**
